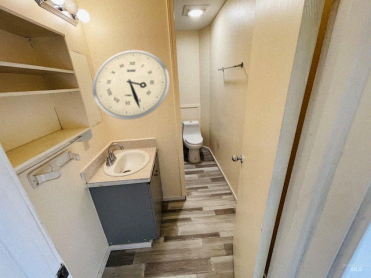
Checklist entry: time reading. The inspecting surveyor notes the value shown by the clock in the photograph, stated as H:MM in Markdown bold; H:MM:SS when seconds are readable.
**3:26**
